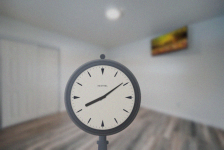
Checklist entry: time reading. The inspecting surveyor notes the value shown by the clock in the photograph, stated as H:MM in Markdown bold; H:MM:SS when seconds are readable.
**8:09**
